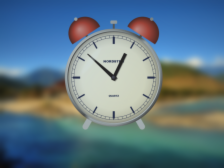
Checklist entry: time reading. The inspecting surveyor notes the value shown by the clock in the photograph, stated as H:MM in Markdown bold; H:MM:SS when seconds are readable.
**12:52**
